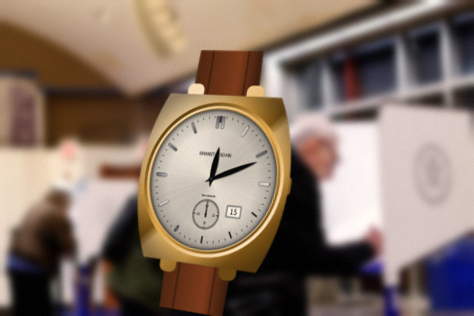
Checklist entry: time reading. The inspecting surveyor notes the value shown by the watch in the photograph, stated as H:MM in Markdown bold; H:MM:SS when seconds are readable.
**12:11**
